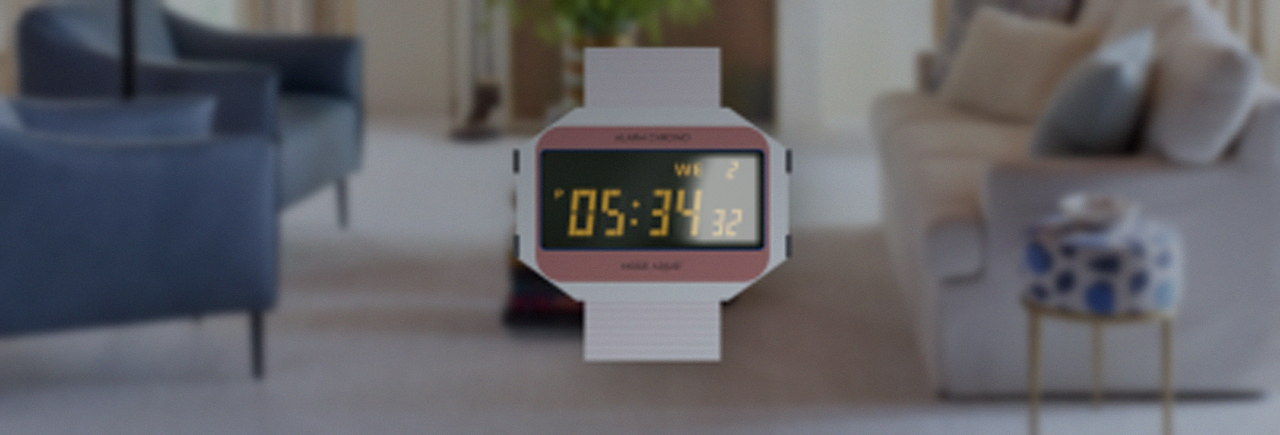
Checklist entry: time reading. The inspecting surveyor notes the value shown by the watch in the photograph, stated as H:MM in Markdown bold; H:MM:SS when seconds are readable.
**5:34:32**
